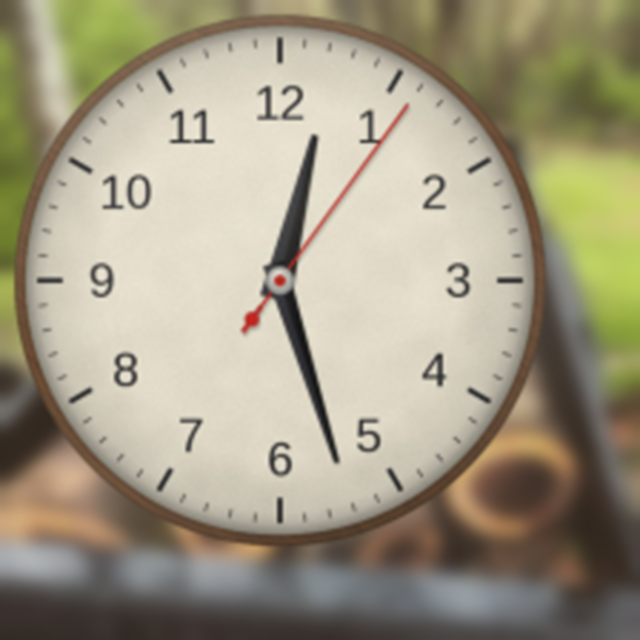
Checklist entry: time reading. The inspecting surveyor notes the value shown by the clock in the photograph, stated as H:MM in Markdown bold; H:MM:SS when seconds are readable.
**12:27:06**
